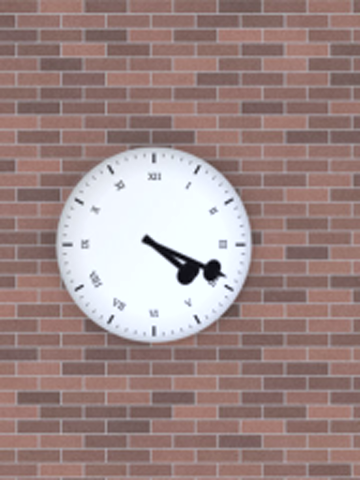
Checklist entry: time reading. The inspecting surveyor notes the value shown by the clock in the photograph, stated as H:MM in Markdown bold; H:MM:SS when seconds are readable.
**4:19**
